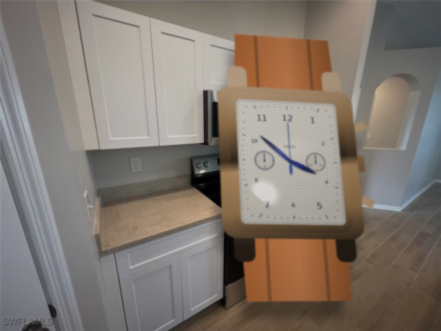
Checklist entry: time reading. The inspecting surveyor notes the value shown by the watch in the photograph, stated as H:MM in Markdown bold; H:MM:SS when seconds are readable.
**3:52**
